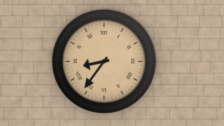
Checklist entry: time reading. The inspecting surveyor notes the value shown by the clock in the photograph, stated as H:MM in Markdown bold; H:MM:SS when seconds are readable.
**8:36**
